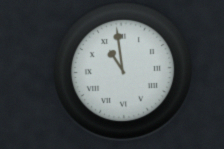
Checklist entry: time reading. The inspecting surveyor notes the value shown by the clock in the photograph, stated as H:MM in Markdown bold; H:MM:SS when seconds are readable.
**10:59**
